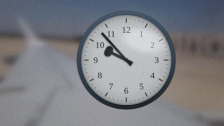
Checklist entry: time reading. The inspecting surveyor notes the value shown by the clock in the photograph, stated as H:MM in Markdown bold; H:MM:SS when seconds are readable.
**9:53**
